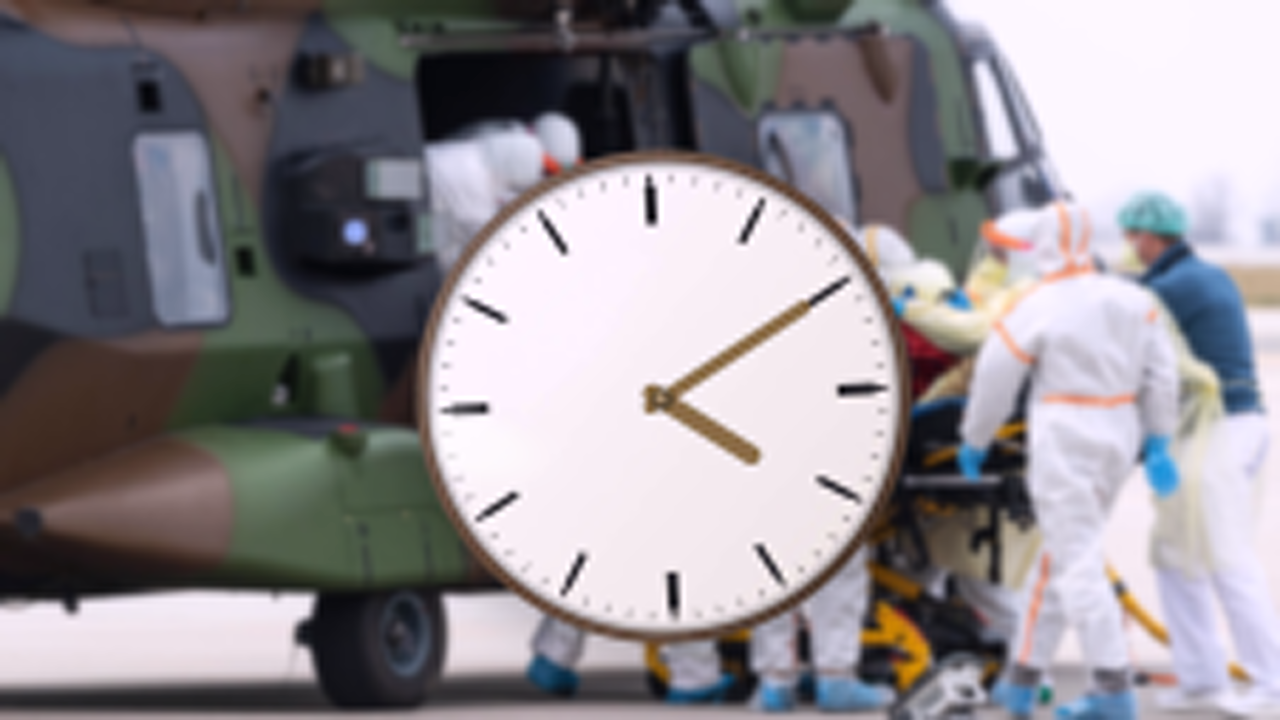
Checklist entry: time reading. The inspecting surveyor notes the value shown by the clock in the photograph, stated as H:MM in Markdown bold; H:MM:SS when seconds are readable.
**4:10**
